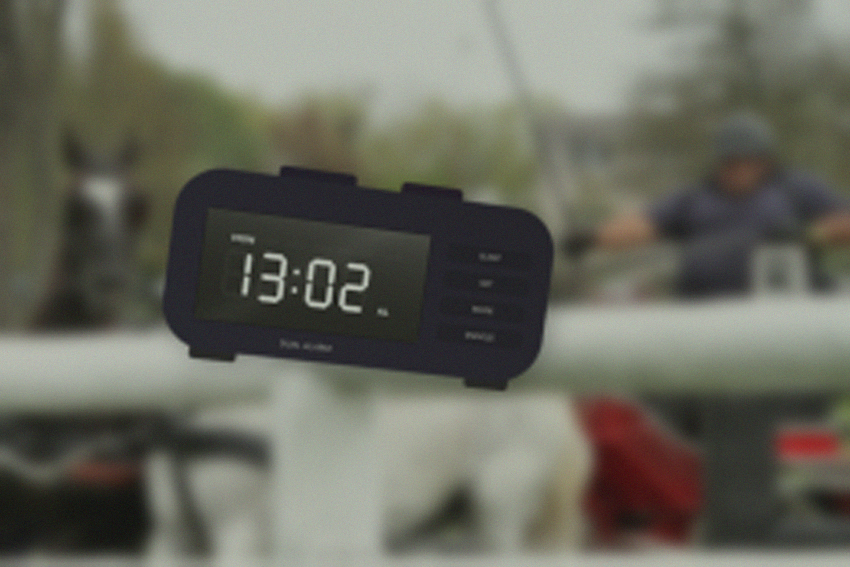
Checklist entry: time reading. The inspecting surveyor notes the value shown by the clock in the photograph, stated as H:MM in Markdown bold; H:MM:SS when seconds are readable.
**13:02**
